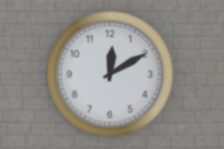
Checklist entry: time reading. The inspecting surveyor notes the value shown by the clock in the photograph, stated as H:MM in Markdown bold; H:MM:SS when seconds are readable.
**12:10**
